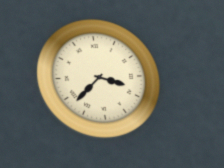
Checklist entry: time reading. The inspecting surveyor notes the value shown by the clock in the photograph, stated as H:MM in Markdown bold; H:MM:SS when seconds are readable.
**3:38**
